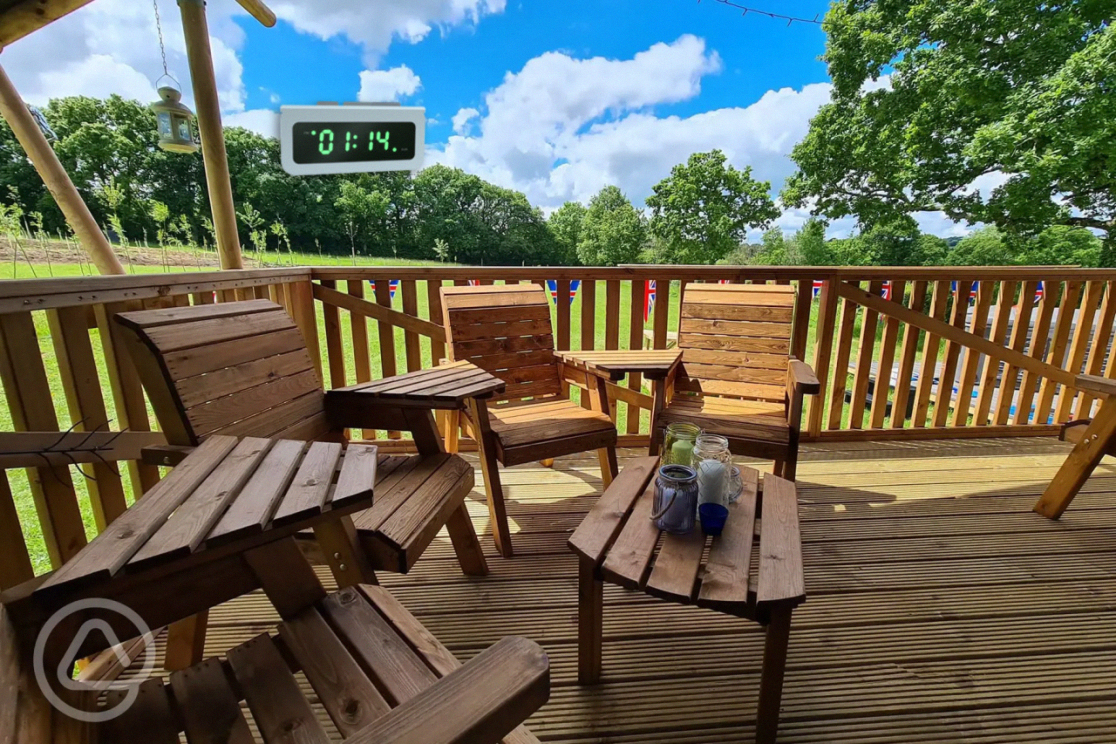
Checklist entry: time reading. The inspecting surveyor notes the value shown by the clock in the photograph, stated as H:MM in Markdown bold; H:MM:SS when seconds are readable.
**1:14**
